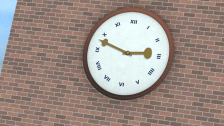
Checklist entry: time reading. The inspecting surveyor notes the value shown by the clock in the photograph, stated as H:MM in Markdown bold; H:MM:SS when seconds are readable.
**2:48**
